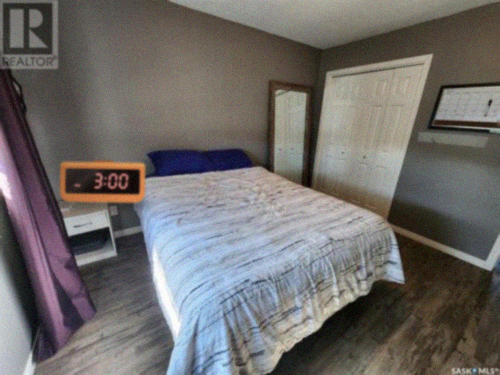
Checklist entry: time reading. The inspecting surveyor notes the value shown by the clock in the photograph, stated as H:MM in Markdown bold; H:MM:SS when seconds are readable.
**3:00**
